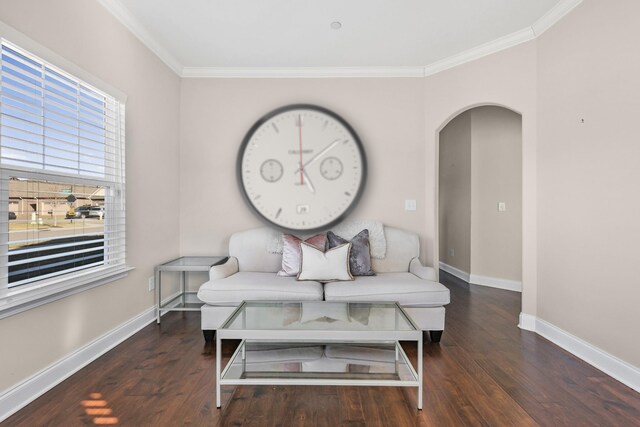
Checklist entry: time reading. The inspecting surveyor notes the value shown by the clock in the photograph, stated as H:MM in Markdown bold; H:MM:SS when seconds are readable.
**5:09**
